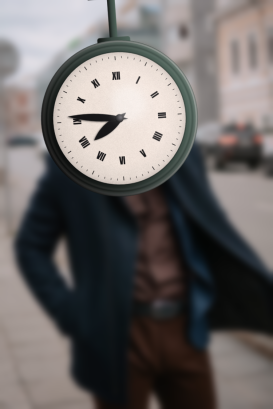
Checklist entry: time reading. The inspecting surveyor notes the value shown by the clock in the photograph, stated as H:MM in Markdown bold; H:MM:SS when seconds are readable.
**7:46**
